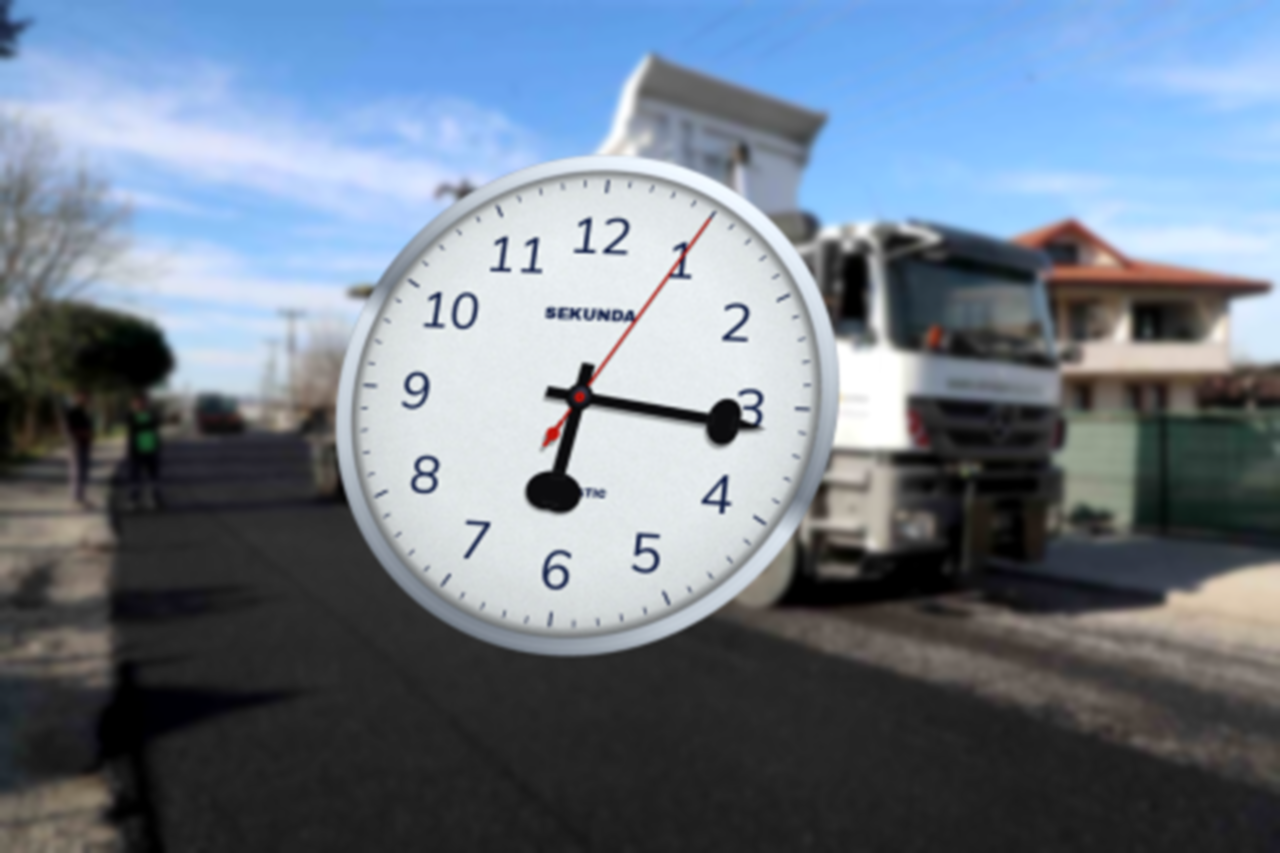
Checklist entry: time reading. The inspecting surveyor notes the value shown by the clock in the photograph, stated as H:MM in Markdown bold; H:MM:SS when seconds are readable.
**6:16:05**
